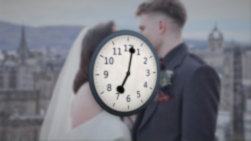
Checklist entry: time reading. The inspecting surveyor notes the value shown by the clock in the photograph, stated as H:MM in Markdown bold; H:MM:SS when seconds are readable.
**7:02**
